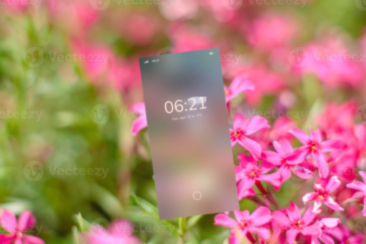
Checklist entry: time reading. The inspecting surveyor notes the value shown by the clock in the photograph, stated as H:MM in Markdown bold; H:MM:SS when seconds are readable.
**6:21**
